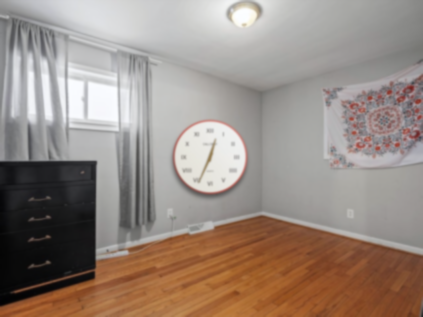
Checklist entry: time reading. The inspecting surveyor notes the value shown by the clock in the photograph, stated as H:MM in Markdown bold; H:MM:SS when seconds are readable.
**12:34**
